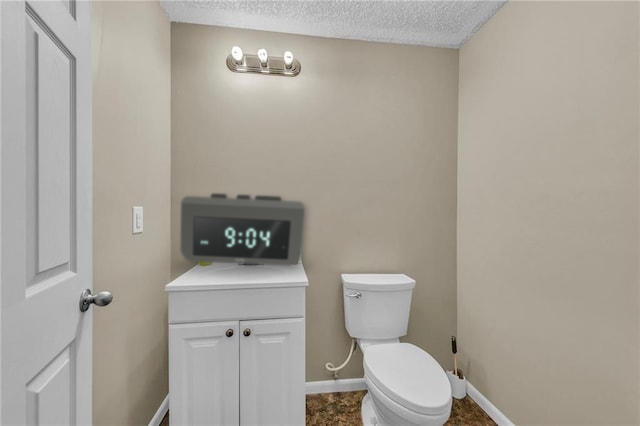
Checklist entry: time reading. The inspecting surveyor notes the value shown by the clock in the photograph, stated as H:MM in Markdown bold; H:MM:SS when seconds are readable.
**9:04**
